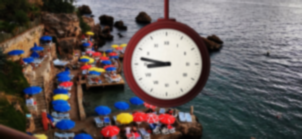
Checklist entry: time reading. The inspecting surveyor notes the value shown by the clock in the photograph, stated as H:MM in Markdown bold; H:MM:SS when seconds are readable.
**8:47**
